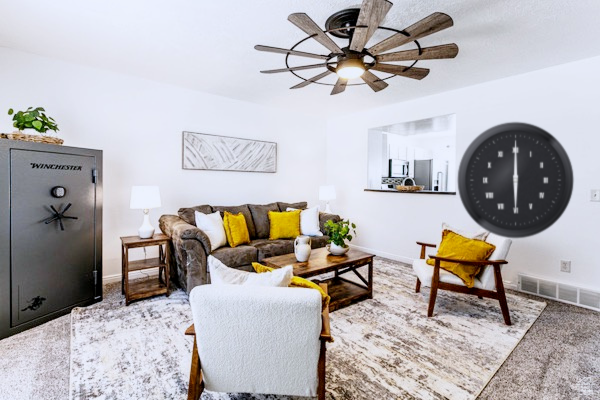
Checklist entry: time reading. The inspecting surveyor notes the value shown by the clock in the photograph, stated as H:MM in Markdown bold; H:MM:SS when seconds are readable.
**6:00**
